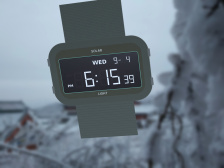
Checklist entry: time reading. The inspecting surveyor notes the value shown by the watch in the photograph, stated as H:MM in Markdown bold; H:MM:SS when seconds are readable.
**6:15:39**
